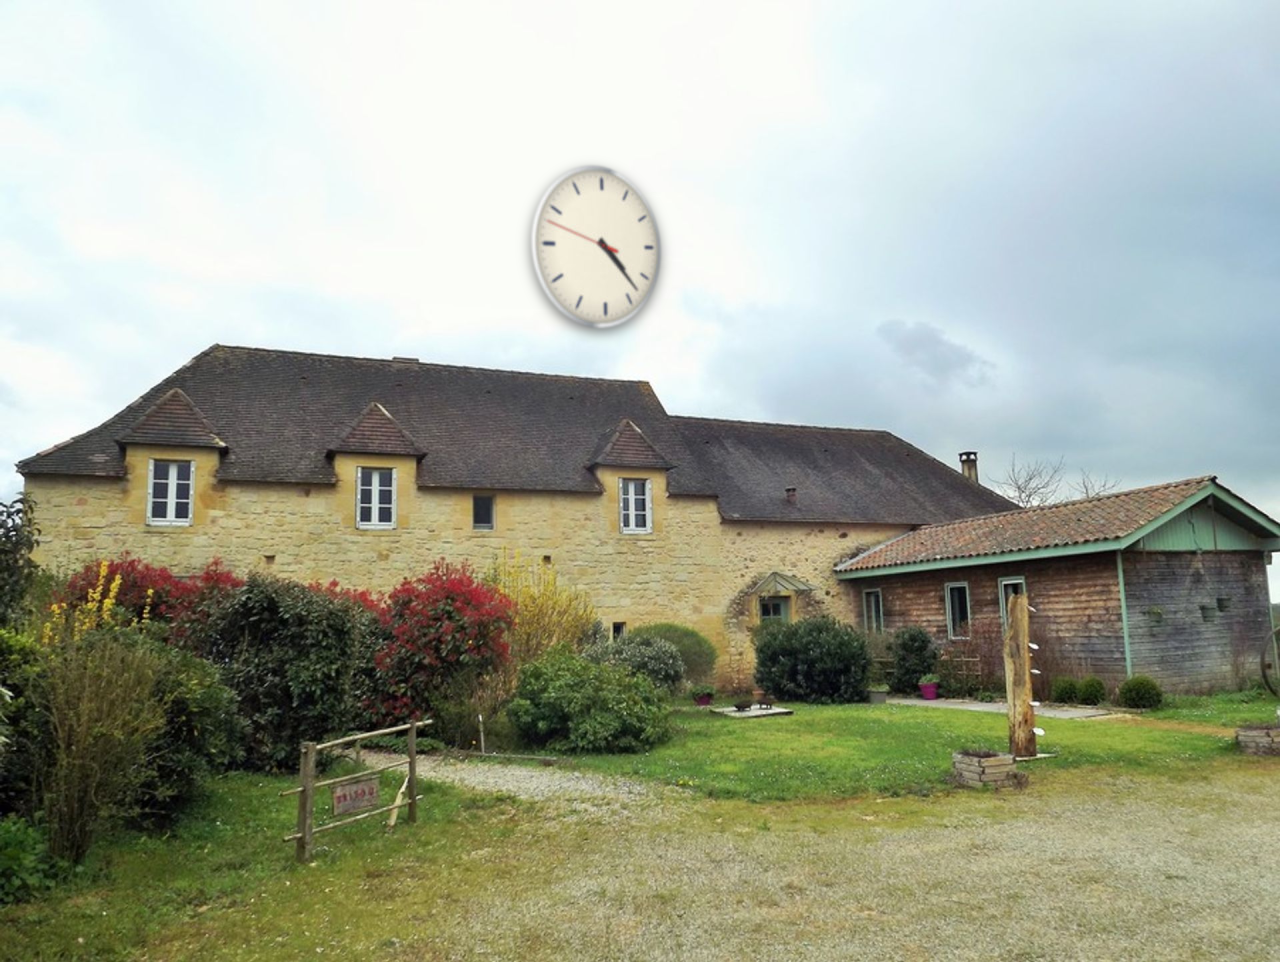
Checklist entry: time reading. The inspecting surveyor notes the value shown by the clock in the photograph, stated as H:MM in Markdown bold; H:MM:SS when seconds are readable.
**4:22:48**
